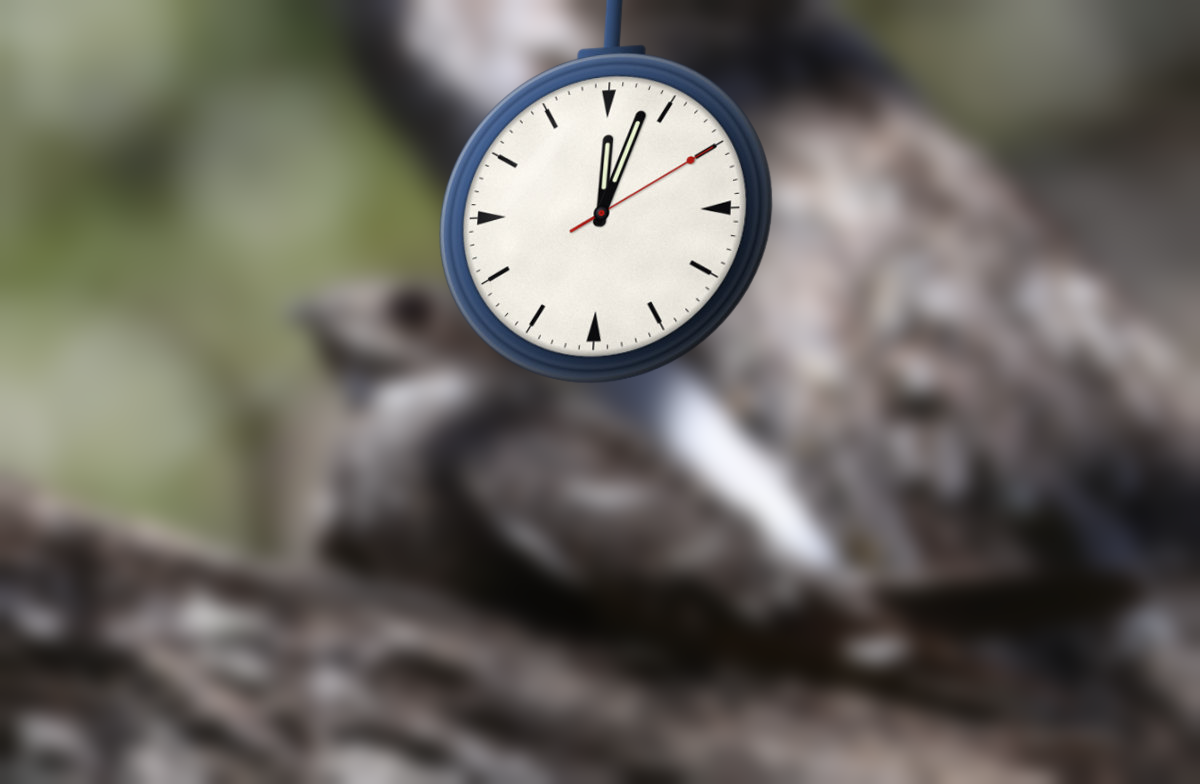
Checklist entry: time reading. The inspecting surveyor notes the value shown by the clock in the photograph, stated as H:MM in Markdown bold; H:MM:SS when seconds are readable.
**12:03:10**
